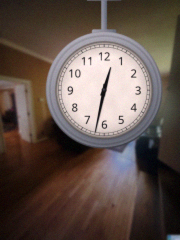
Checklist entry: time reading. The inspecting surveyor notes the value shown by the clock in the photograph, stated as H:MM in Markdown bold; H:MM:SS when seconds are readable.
**12:32**
